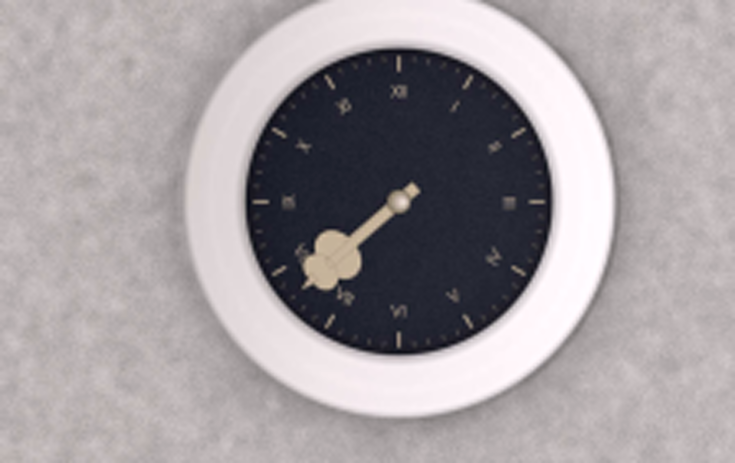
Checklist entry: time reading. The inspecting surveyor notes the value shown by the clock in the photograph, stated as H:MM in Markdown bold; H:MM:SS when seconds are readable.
**7:38**
